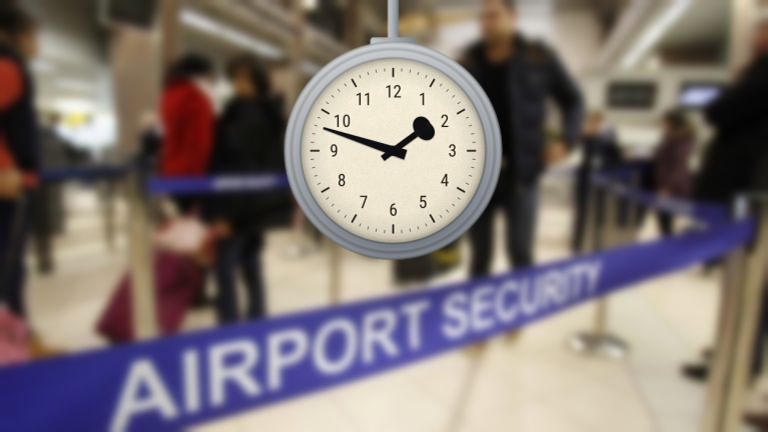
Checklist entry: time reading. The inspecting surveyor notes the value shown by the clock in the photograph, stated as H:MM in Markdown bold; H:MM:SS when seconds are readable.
**1:48**
